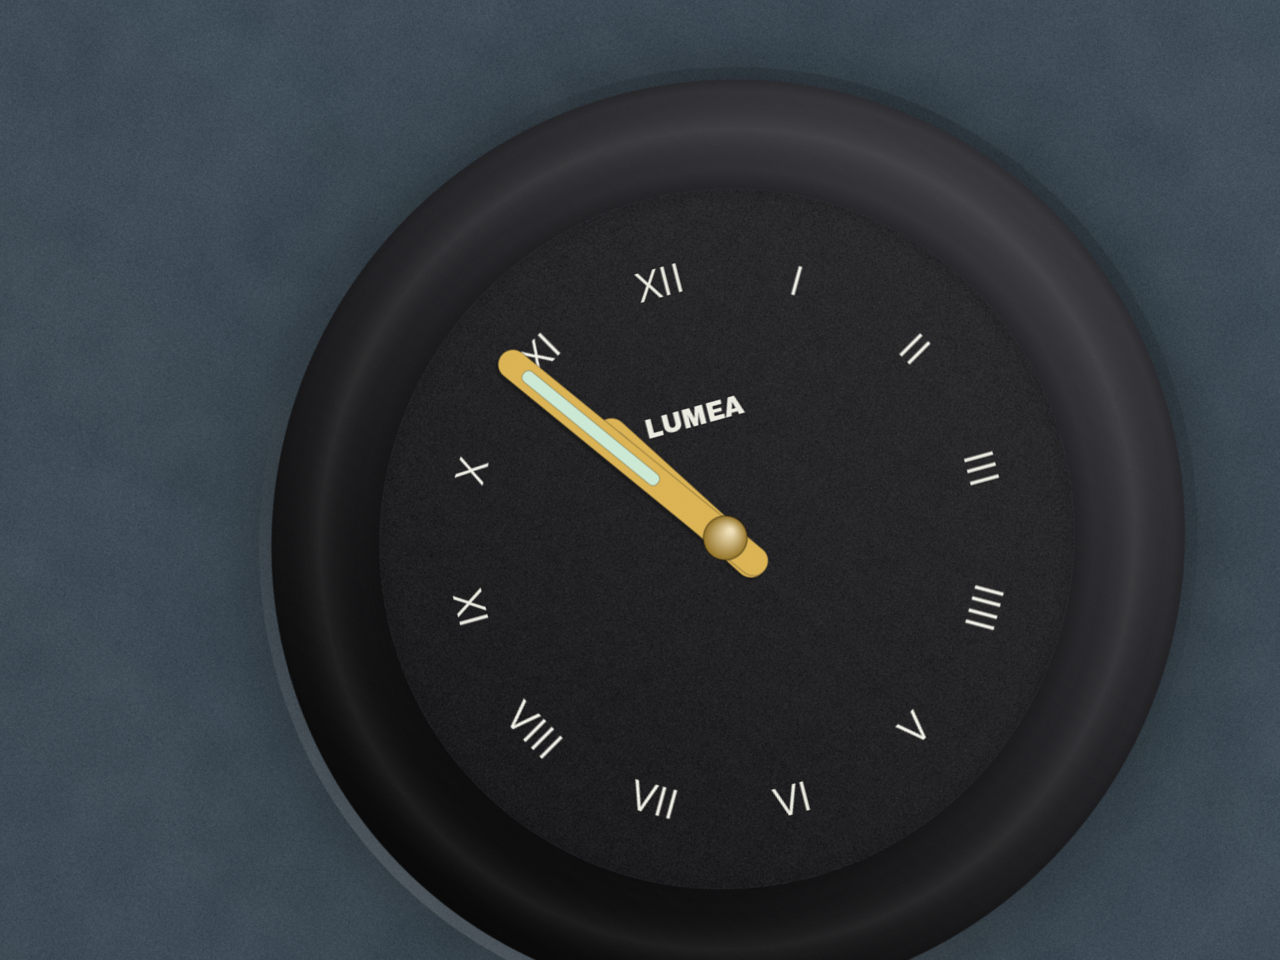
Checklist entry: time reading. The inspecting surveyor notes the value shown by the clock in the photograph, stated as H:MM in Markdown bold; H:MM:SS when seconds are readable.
**10:54**
